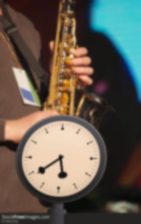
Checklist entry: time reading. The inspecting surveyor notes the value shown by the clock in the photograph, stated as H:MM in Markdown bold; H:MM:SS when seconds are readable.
**5:39**
